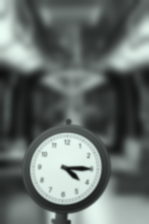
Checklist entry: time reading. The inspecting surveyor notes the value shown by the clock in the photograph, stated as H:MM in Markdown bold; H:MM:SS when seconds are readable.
**4:15**
